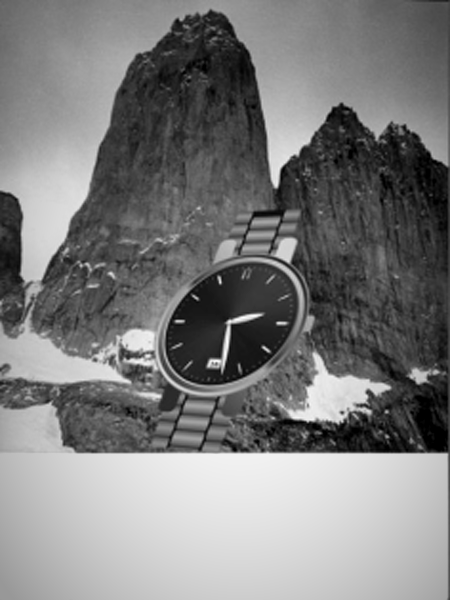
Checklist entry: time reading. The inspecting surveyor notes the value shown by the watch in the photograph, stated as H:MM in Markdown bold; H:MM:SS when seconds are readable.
**2:28**
